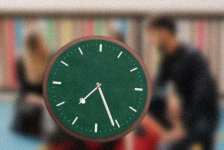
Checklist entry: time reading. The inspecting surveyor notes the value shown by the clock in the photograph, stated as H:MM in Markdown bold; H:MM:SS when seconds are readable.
**7:26**
